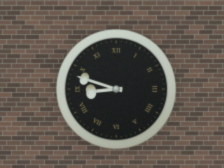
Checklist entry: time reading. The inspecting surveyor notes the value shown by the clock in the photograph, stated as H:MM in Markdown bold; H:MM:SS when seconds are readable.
**8:48**
